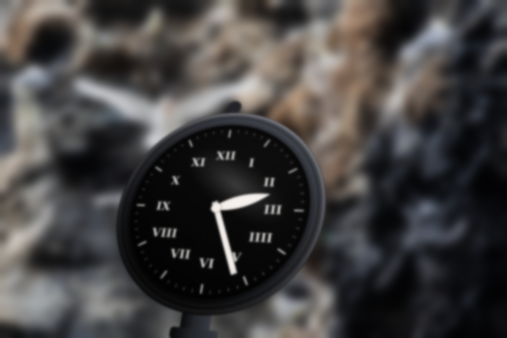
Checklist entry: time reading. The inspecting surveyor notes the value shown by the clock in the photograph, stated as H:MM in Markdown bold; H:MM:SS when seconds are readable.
**2:26**
